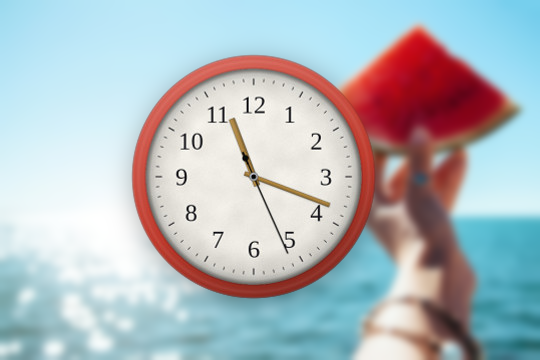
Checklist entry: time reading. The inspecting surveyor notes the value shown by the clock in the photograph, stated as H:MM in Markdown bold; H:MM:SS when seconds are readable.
**11:18:26**
